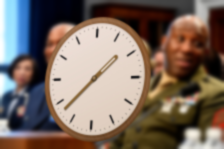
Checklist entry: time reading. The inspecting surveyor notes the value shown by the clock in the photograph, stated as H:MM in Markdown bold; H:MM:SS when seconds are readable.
**1:38**
